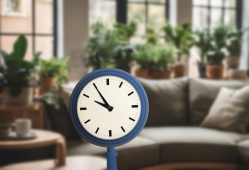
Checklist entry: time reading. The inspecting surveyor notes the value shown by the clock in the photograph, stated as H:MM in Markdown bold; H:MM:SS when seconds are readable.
**9:55**
